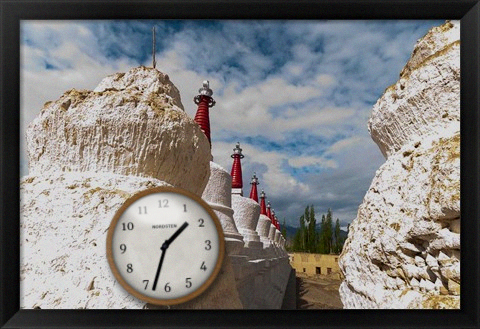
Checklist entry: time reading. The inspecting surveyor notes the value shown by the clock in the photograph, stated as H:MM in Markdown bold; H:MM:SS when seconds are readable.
**1:33**
